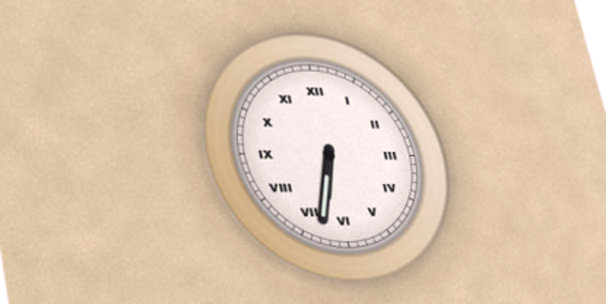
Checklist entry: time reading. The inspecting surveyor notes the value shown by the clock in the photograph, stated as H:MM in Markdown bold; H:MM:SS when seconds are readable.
**6:33**
